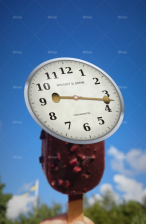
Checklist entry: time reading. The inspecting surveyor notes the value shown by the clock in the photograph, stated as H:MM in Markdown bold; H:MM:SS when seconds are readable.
**9:17**
